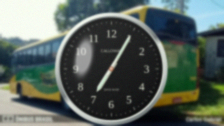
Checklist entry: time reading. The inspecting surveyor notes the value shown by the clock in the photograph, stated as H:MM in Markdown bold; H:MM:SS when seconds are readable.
**7:05**
